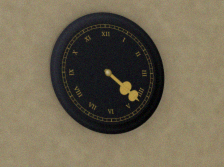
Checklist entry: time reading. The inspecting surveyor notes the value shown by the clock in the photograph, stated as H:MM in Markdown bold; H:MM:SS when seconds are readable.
**4:22**
